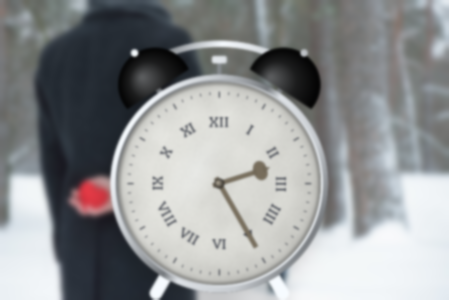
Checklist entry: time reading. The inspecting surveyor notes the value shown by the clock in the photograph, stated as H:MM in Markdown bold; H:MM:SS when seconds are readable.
**2:25**
